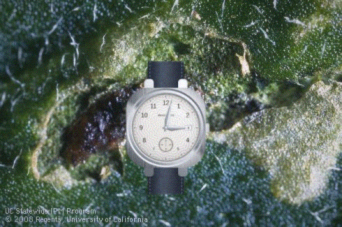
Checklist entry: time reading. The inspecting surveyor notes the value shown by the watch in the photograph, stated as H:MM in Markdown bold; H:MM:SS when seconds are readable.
**3:02**
